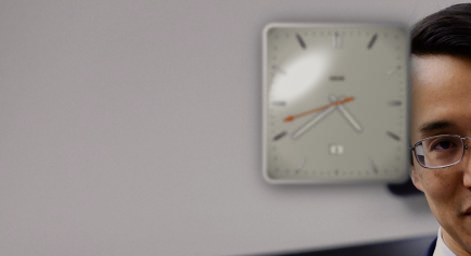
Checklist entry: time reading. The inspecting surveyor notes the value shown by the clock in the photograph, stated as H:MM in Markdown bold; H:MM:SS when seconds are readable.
**4:38:42**
